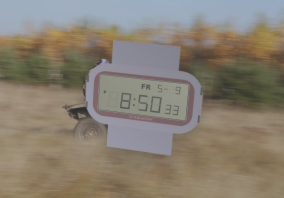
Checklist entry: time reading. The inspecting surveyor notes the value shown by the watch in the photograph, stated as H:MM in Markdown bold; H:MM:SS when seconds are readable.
**8:50:33**
